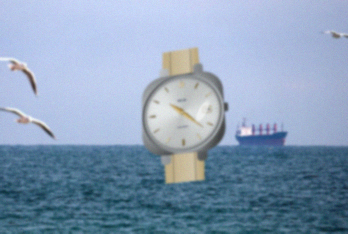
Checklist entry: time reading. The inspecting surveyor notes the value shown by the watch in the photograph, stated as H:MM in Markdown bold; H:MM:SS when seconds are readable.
**10:22**
